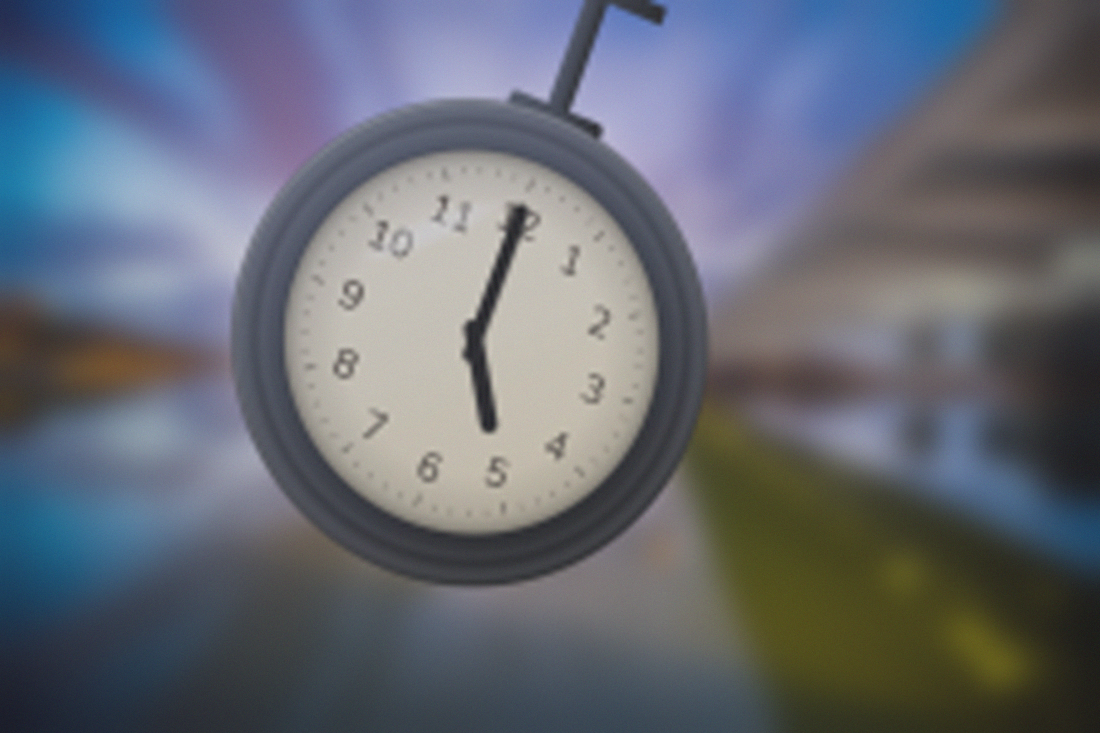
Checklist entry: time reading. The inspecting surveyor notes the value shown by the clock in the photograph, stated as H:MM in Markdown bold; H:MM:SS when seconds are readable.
**5:00**
